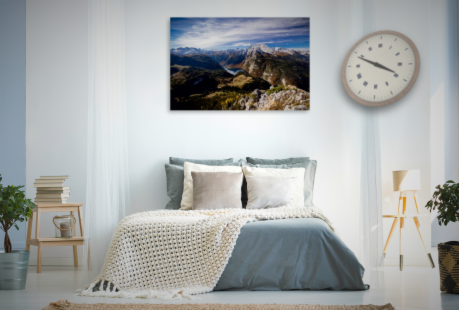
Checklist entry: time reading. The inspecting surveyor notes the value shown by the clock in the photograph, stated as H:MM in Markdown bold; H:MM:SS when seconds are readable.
**3:49**
